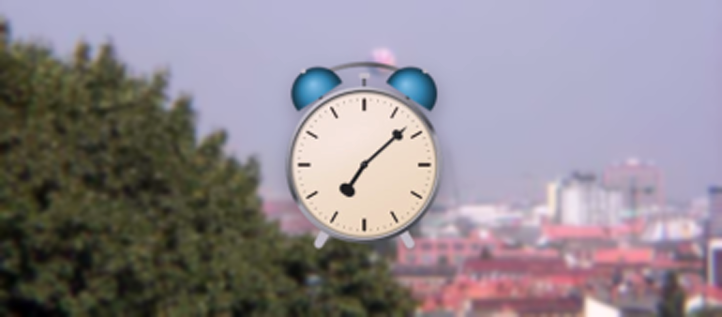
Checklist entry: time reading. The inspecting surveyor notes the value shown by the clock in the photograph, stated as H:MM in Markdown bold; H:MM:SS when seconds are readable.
**7:08**
